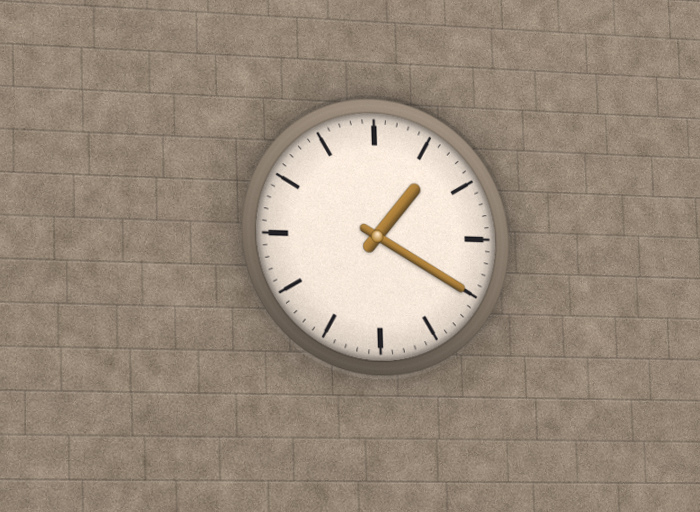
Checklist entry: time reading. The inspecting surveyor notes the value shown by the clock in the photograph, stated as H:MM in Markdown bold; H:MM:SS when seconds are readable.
**1:20**
